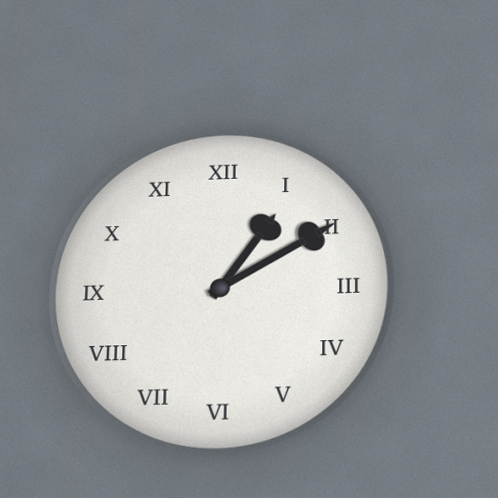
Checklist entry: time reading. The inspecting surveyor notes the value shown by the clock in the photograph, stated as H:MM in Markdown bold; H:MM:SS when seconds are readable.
**1:10**
